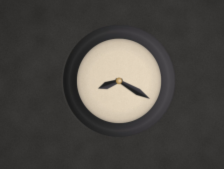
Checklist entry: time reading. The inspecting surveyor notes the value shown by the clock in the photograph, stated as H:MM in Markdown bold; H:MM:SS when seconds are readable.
**8:20**
